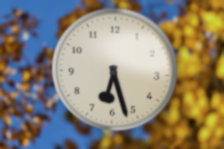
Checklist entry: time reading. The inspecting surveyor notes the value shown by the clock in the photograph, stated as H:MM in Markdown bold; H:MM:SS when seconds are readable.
**6:27**
